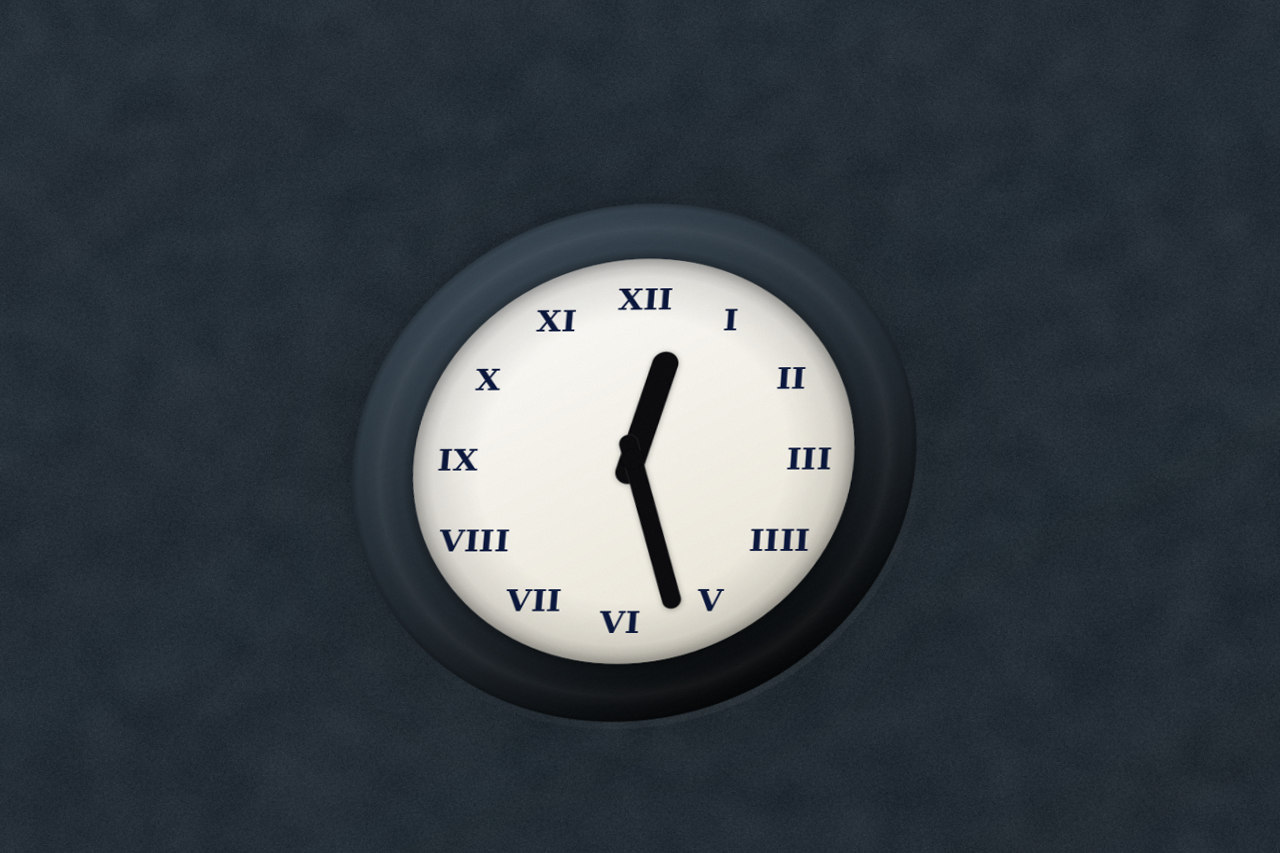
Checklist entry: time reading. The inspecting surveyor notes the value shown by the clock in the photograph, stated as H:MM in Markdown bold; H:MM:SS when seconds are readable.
**12:27**
